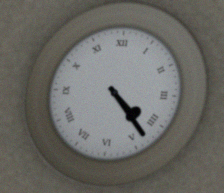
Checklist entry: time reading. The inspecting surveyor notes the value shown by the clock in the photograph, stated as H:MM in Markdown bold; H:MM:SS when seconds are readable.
**4:23**
